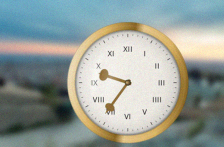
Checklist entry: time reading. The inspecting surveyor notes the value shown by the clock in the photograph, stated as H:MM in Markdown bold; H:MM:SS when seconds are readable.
**9:36**
